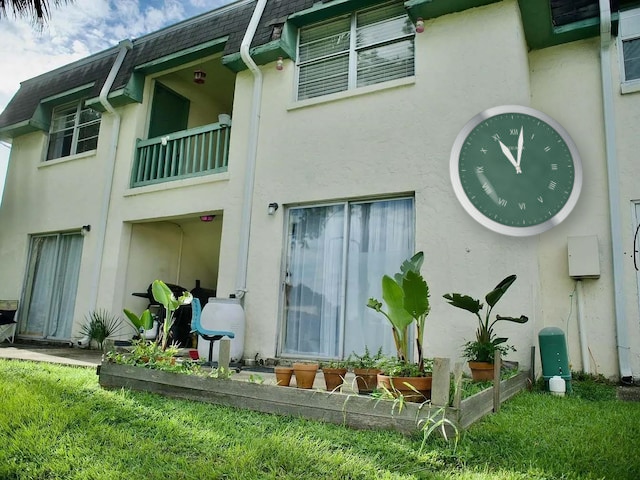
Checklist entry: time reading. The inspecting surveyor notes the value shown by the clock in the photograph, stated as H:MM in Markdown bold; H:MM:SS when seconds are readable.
**11:02**
